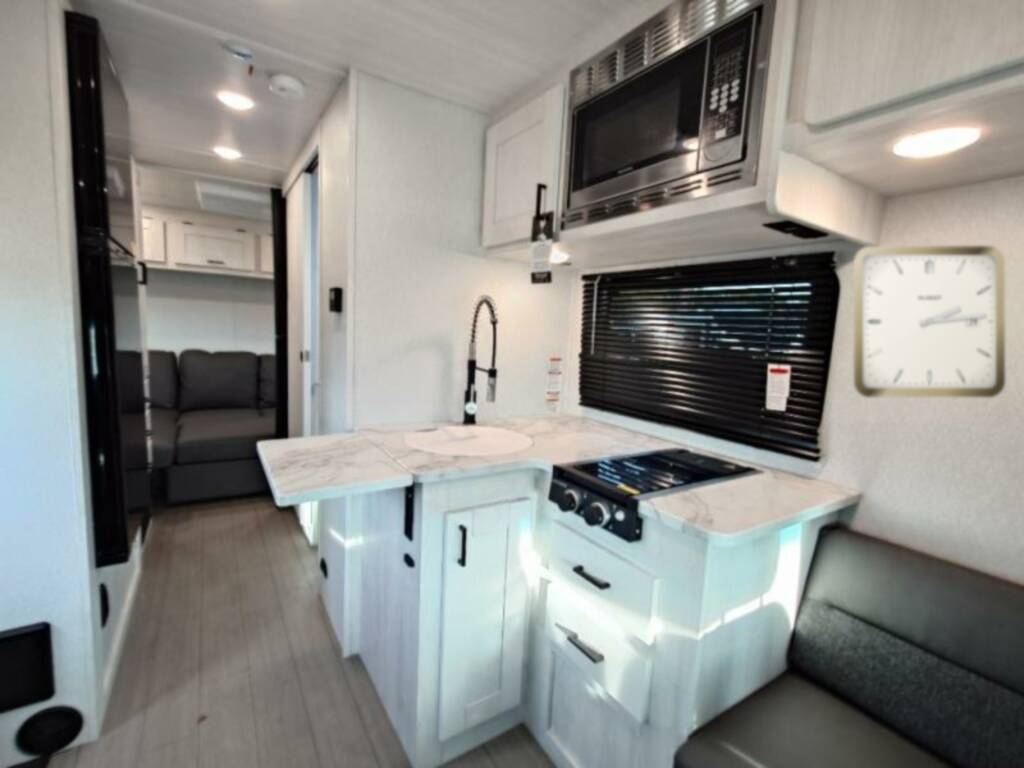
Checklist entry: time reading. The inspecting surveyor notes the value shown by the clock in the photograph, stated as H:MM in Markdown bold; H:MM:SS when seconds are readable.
**2:14**
